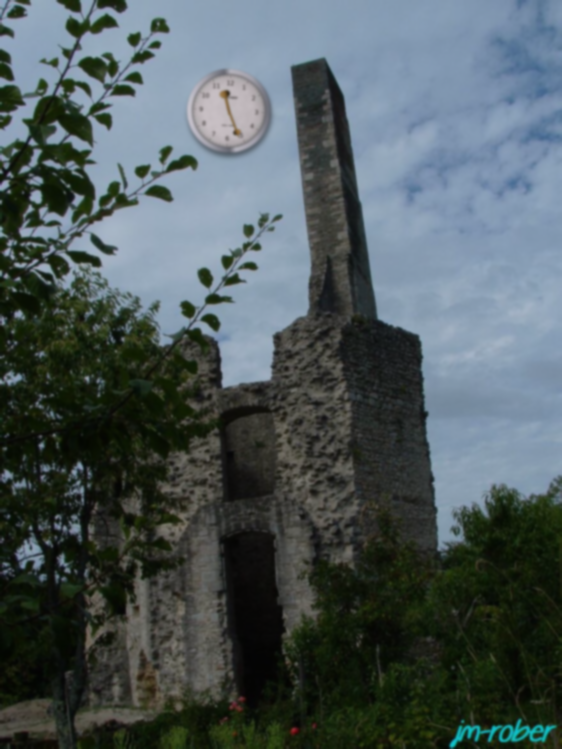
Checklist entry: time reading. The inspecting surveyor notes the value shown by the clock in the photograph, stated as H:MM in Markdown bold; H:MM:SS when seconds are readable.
**11:26**
